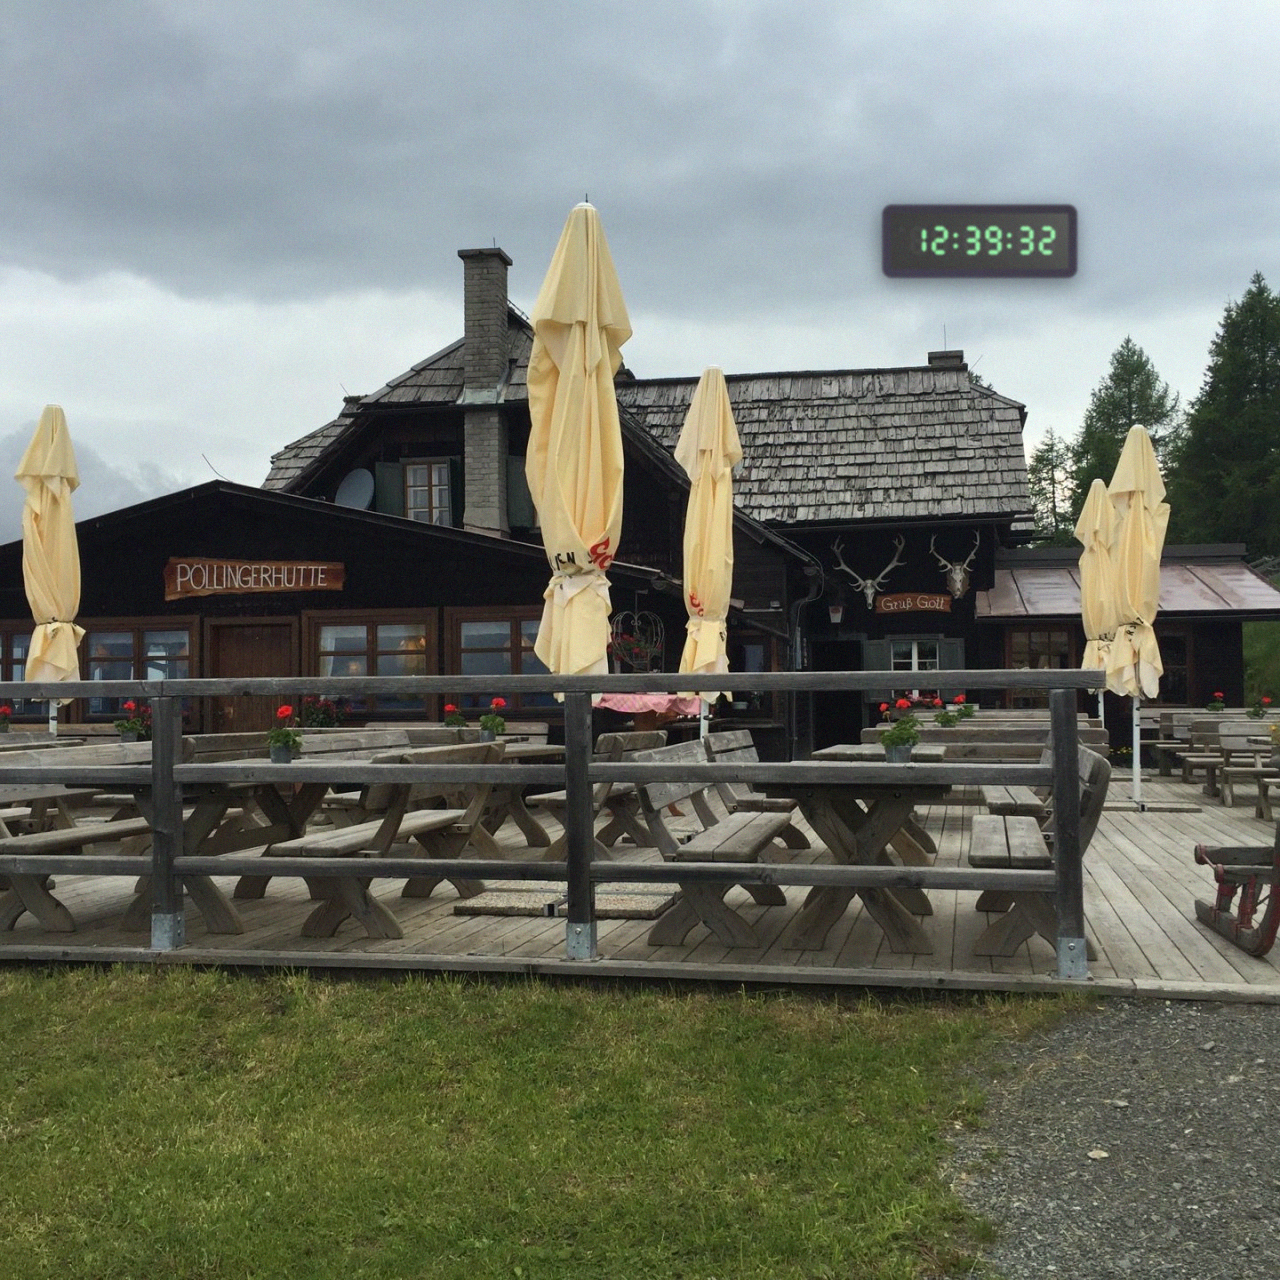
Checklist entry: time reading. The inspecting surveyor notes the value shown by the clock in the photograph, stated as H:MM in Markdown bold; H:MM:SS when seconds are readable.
**12:39:32**
